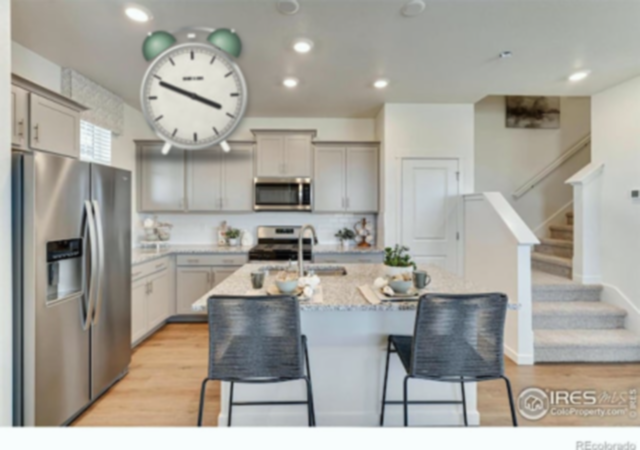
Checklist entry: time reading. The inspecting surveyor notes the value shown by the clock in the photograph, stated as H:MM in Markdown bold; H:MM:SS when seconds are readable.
**3:49**
